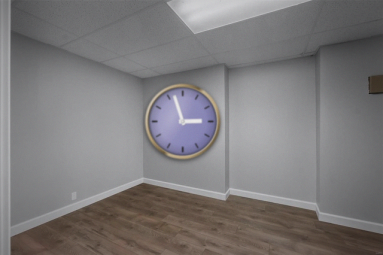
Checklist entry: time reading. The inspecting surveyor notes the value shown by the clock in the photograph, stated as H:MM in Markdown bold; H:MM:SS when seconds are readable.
**2:57**
